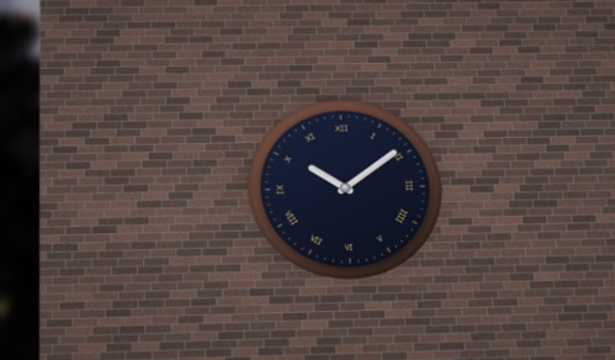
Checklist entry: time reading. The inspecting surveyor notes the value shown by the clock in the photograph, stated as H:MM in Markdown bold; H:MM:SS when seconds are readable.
**10:09**
